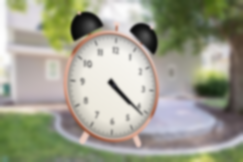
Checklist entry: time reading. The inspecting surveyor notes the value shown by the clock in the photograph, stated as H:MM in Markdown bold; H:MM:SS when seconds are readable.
**4:21**
